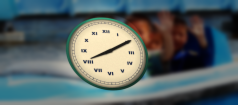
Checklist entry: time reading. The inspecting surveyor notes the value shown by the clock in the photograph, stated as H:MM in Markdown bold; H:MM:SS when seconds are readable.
**8:10**
